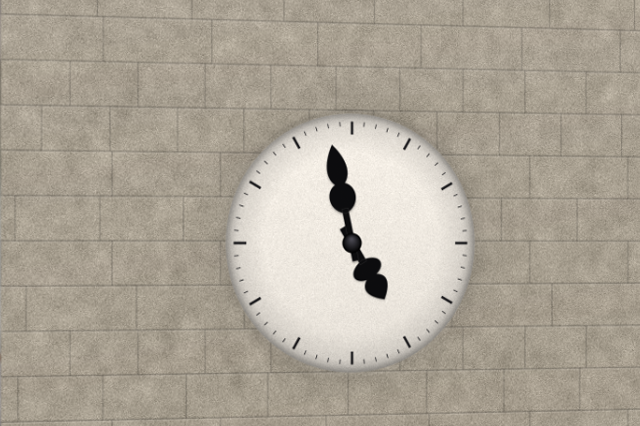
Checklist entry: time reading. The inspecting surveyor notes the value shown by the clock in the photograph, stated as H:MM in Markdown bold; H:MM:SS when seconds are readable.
**4:58**
